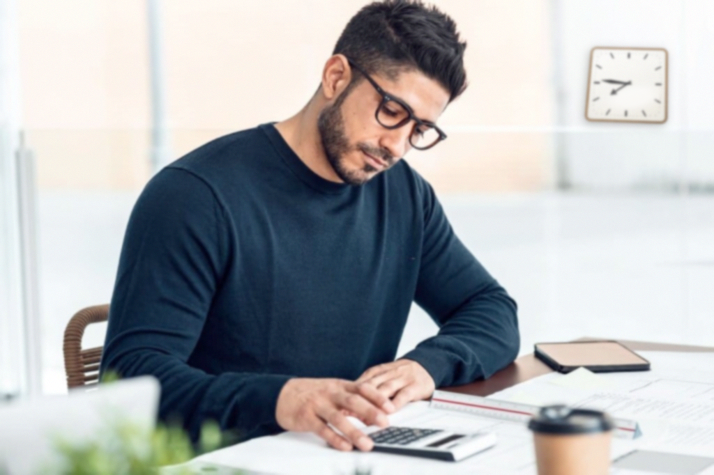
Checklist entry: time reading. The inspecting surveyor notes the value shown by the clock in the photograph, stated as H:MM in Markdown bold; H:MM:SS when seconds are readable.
**7:46**
